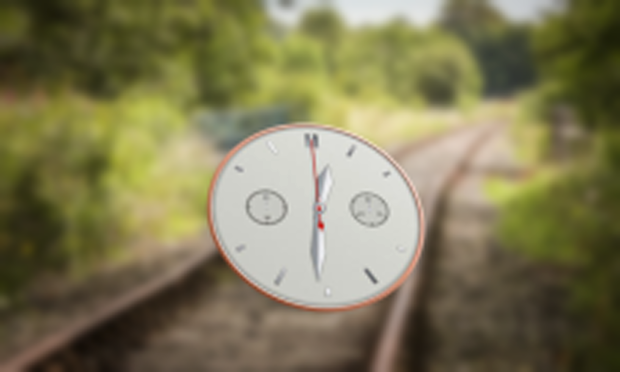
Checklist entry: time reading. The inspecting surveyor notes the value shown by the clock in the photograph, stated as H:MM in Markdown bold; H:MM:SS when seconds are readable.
**12:31**
